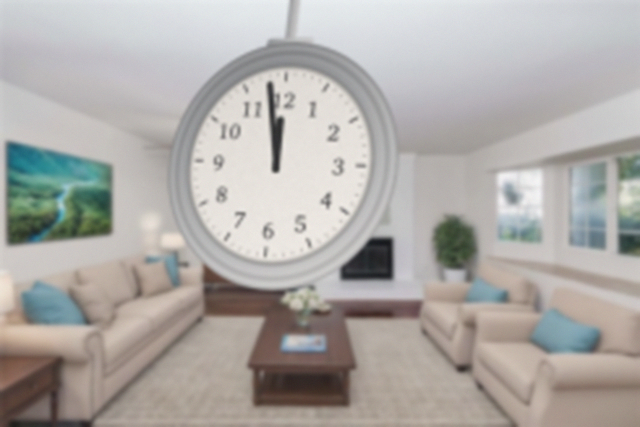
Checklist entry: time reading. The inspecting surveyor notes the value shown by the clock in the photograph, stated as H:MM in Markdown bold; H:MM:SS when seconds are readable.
**11:58**
